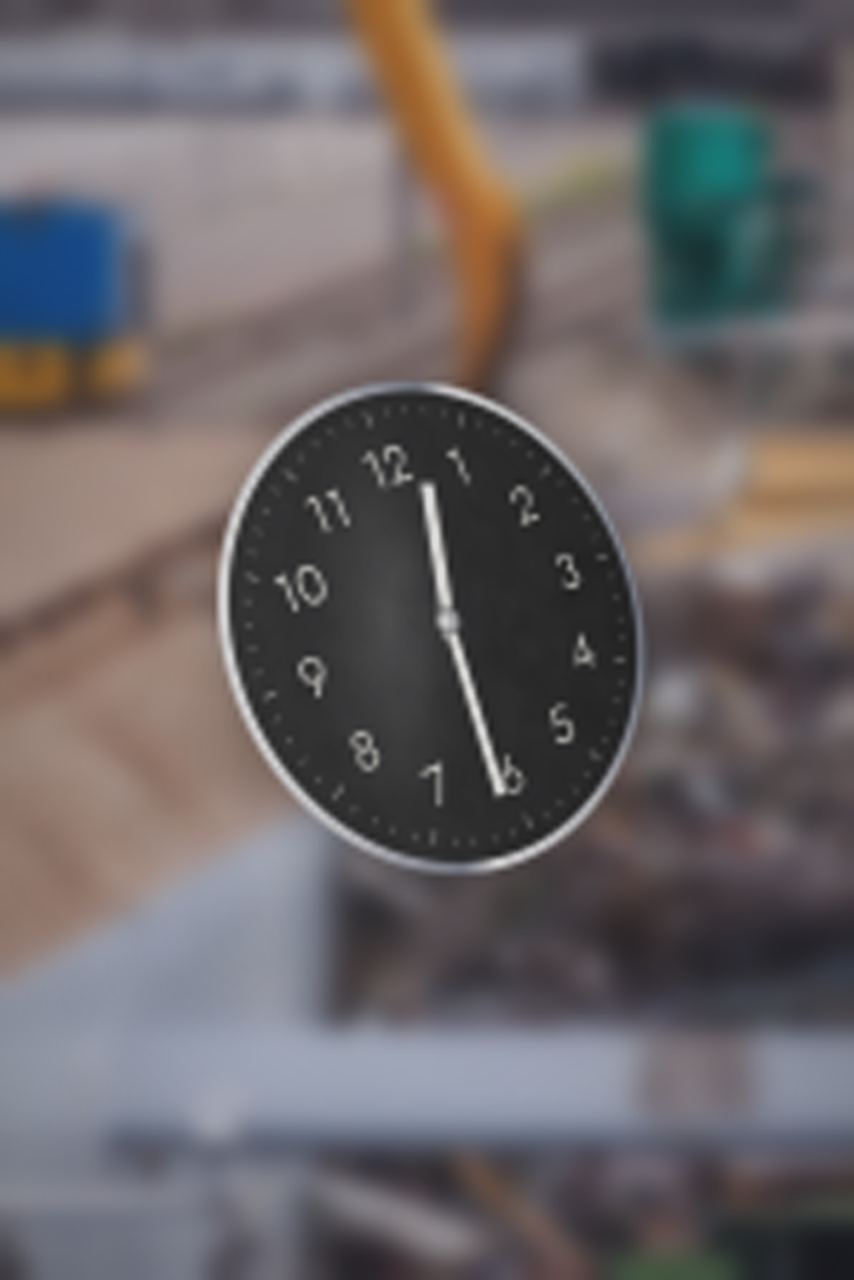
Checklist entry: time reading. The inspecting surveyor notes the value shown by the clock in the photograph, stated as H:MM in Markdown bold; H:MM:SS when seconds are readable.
**12:31**
